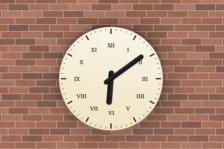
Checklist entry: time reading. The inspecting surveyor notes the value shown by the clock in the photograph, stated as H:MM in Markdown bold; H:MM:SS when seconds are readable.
**6:09**
